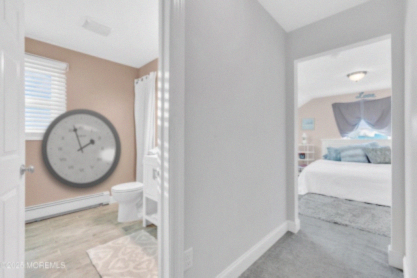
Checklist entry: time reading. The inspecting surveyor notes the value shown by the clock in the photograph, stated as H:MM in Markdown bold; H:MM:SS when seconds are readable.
**1:57**
